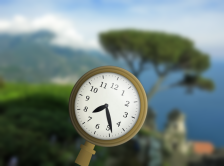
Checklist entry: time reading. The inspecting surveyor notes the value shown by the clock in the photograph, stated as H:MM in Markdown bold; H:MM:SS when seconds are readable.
**7:24**
